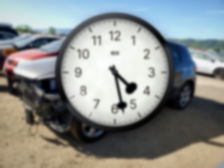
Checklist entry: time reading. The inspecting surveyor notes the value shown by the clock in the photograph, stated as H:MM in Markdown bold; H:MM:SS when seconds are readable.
**4:28**
